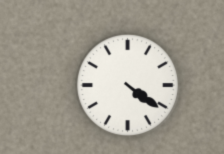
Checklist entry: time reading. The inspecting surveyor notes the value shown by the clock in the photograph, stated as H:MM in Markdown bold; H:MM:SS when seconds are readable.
**4:21**
